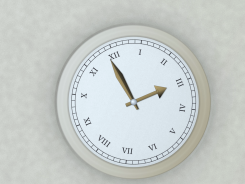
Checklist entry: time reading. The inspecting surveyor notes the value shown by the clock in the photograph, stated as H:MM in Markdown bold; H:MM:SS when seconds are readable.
**2:59**
